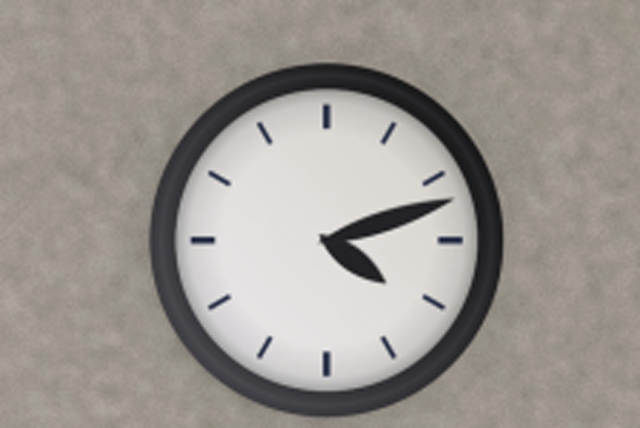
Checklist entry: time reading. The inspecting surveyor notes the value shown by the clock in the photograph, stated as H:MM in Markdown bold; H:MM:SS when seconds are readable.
**4:12**
